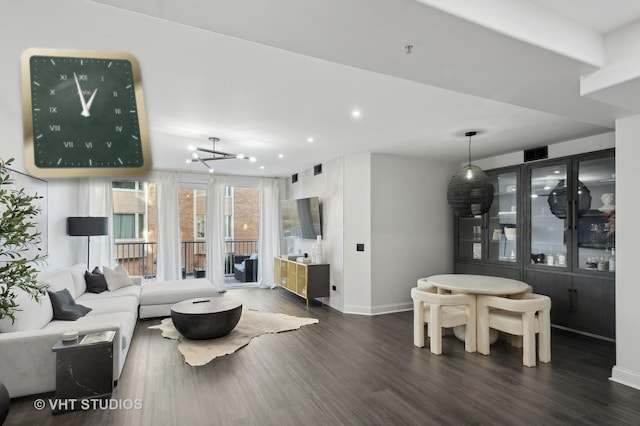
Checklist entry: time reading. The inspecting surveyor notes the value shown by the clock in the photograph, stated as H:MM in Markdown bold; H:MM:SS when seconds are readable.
**12:58**
